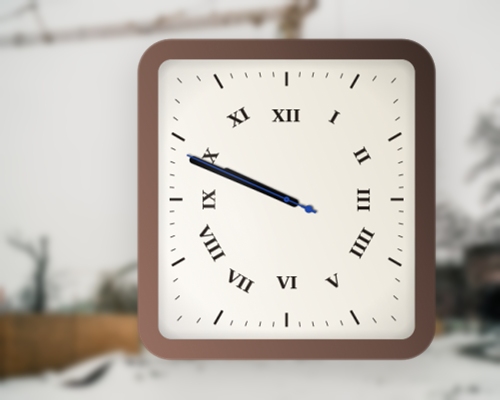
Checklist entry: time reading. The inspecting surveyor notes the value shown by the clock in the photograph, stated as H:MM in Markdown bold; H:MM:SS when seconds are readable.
**9:48:49**
